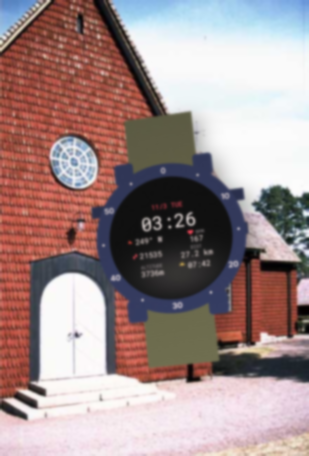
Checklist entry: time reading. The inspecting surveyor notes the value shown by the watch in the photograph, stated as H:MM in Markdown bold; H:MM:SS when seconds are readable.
**3:26**
